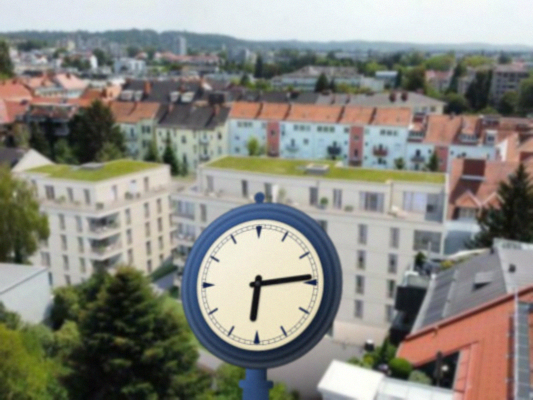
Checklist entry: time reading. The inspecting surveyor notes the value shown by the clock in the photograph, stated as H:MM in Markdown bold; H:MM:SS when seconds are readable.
**6:14**
